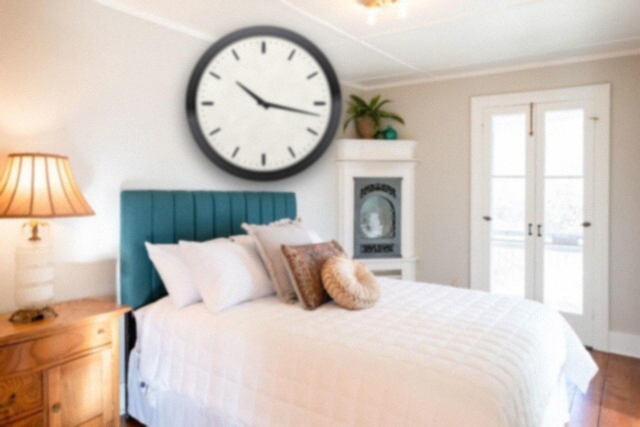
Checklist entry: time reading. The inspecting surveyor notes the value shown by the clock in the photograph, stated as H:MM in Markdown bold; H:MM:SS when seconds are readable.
**10:17**
